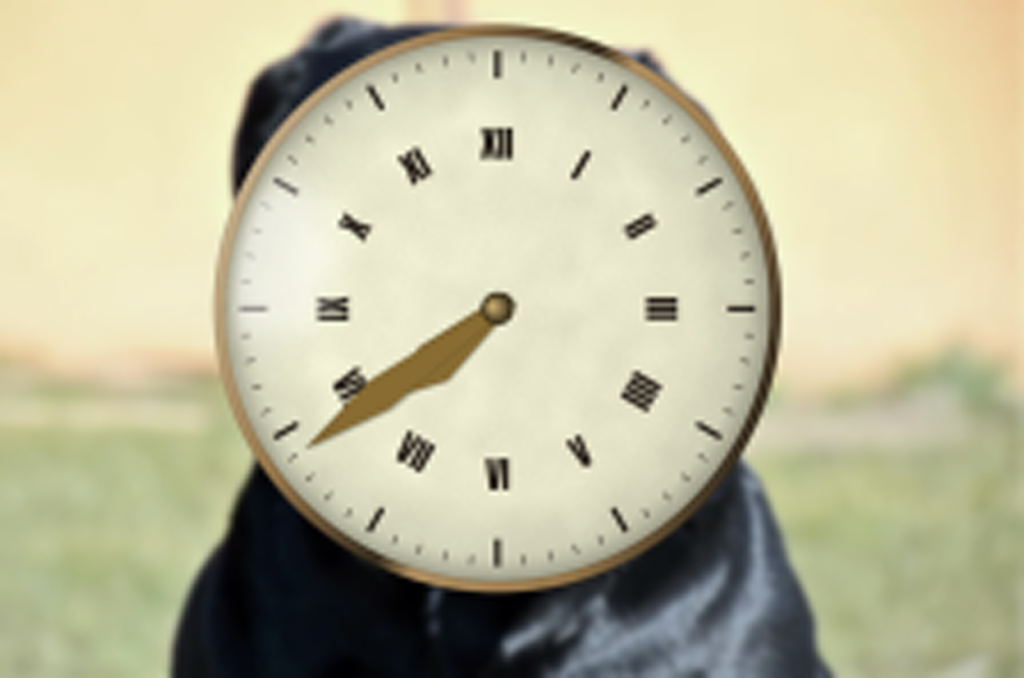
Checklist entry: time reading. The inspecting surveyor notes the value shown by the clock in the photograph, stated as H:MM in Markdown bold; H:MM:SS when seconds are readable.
**7:39**
